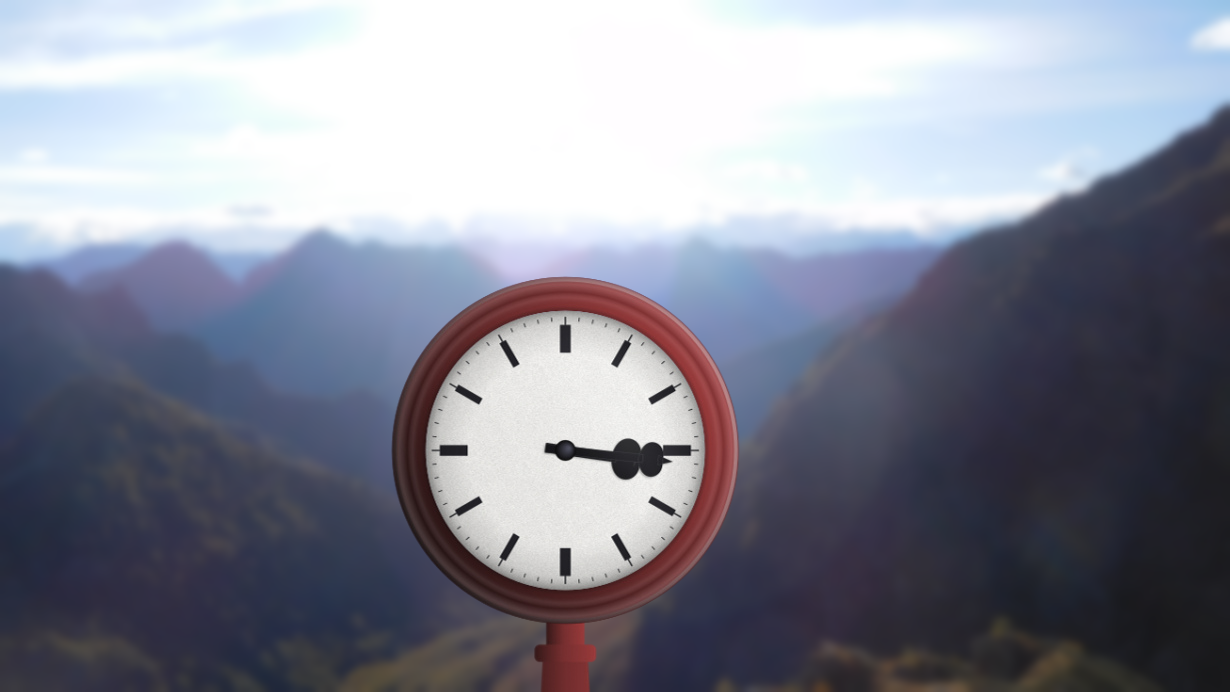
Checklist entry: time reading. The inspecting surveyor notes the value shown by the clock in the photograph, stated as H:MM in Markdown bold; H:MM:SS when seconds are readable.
**3:16**
